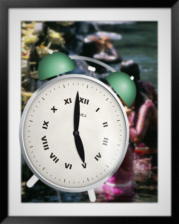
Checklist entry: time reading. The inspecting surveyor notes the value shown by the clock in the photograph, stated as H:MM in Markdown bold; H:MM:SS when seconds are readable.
**4:58**
